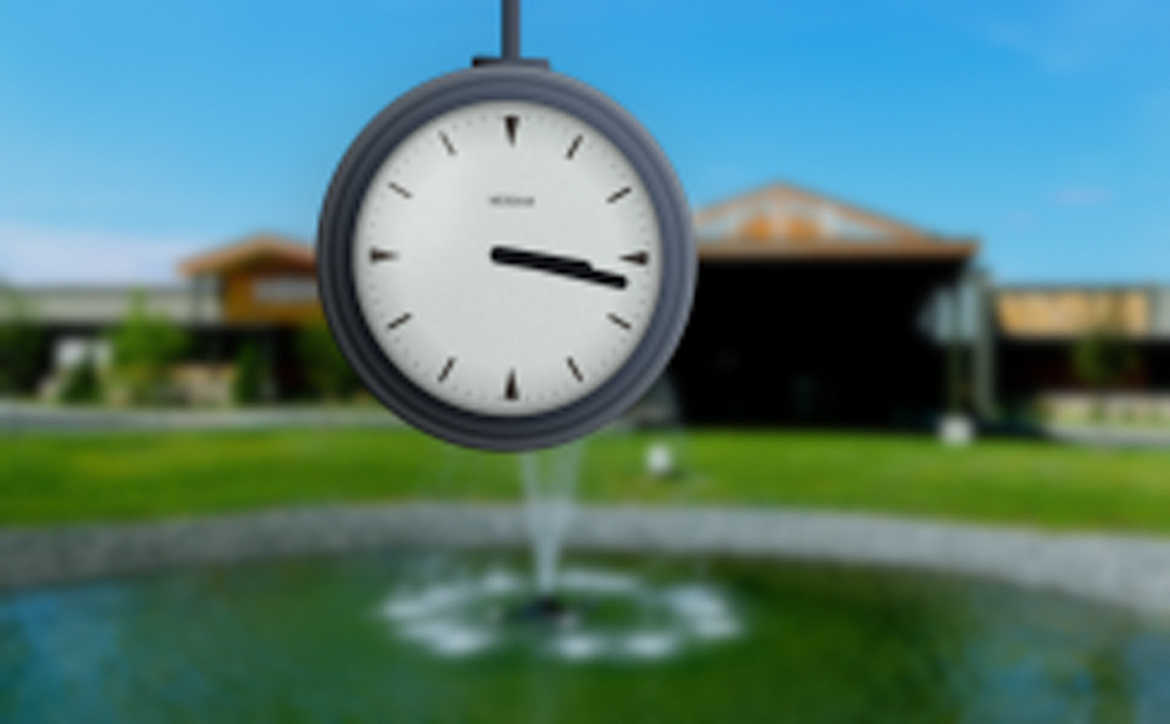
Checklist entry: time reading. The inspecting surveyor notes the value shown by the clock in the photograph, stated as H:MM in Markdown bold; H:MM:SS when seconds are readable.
**3:17**
